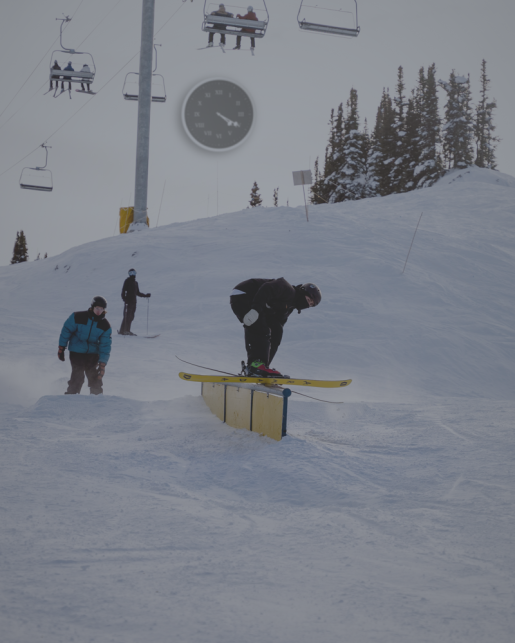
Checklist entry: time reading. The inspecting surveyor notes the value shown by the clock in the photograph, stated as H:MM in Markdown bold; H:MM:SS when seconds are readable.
**4:20**
